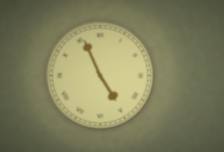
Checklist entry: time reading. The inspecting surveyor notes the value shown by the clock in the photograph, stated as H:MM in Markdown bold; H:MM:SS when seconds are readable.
**4:56**
